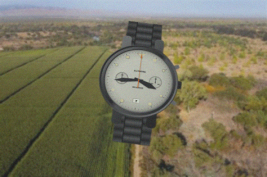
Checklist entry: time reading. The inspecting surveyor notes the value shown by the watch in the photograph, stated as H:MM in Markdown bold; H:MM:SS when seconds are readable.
**3:44**
